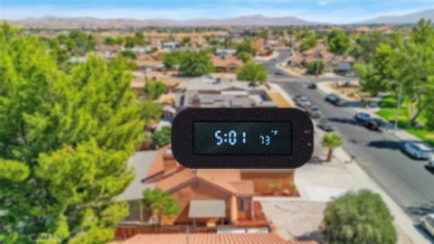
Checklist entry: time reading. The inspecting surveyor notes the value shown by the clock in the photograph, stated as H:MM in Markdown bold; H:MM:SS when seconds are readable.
**5:01**
